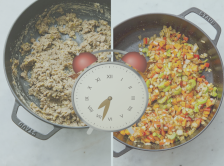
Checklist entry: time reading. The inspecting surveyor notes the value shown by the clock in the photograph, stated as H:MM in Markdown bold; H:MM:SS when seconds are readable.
**7:33**
